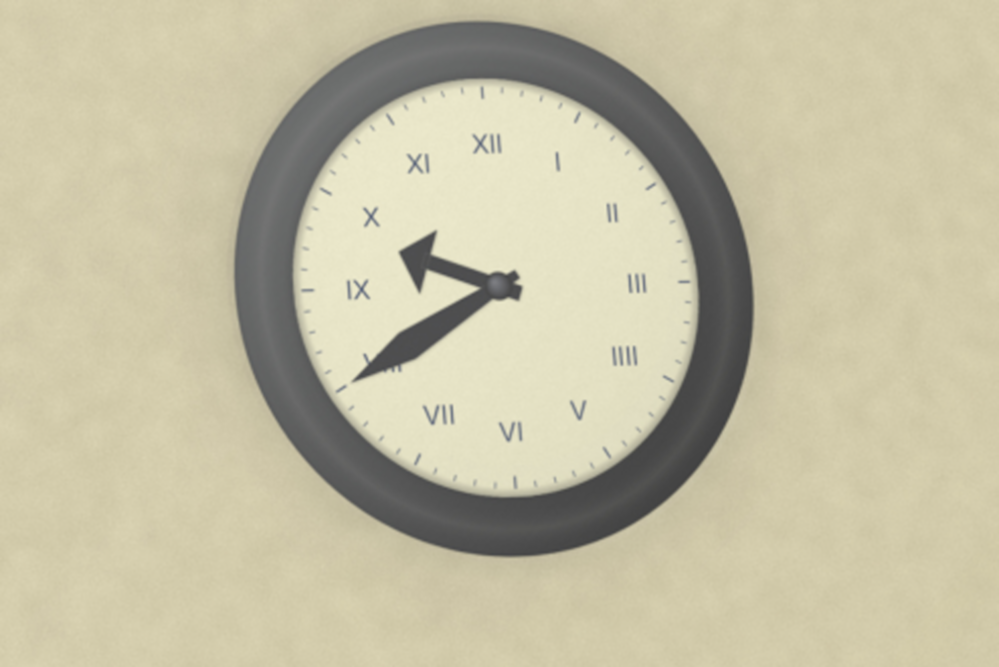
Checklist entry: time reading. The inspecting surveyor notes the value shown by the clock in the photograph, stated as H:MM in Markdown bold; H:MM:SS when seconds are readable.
**9:40**
